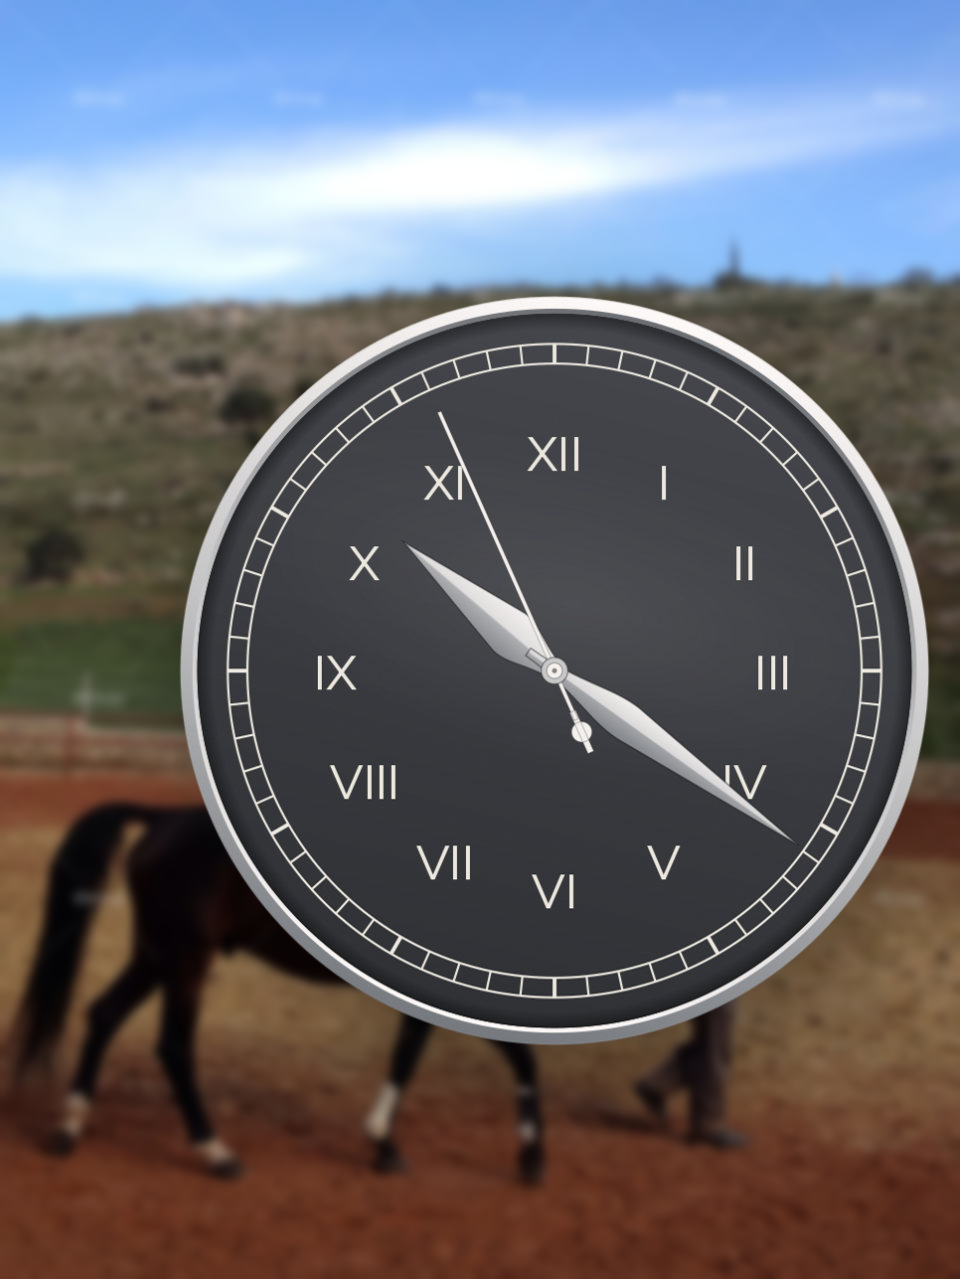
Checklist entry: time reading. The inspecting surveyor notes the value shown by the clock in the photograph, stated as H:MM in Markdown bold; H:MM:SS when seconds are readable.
**10:20:56**
